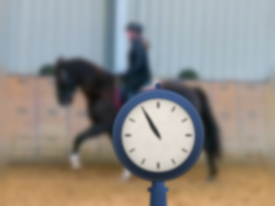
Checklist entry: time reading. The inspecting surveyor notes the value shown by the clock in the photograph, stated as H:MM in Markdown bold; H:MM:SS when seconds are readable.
**10:55**
